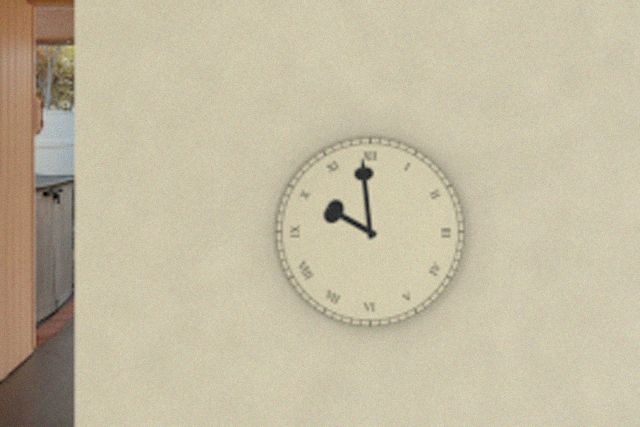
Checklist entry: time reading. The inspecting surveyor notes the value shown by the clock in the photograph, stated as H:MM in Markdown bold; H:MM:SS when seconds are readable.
**9:59**
